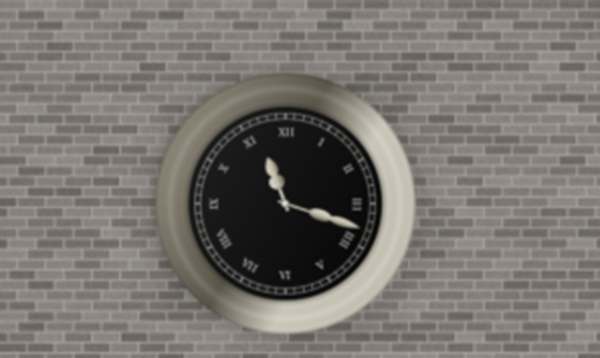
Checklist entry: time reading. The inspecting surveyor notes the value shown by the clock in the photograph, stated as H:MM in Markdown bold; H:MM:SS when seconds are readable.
**11:18**
